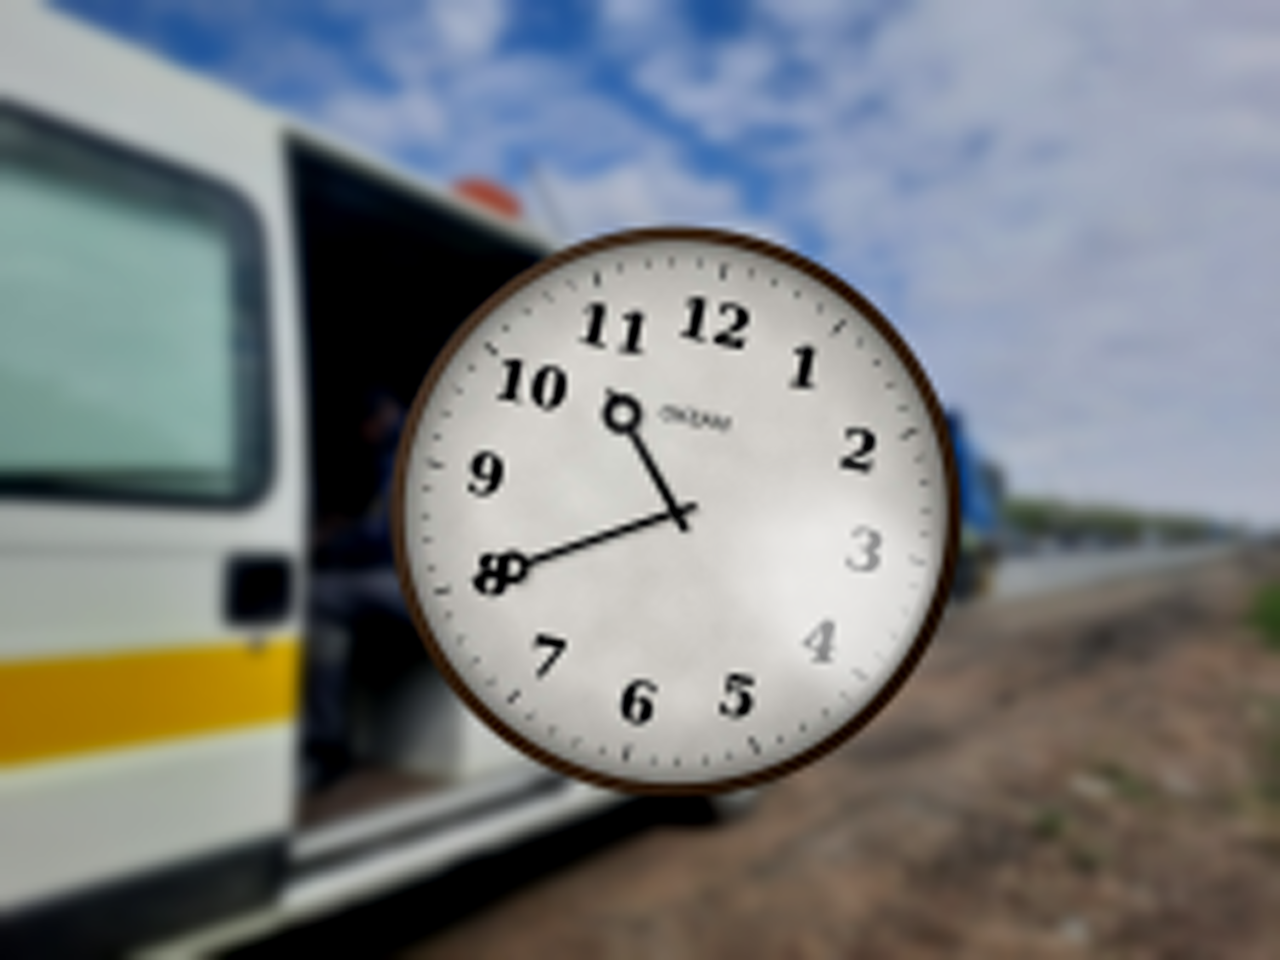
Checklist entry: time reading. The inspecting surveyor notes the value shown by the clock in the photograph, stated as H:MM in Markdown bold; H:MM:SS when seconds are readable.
**10:40**
